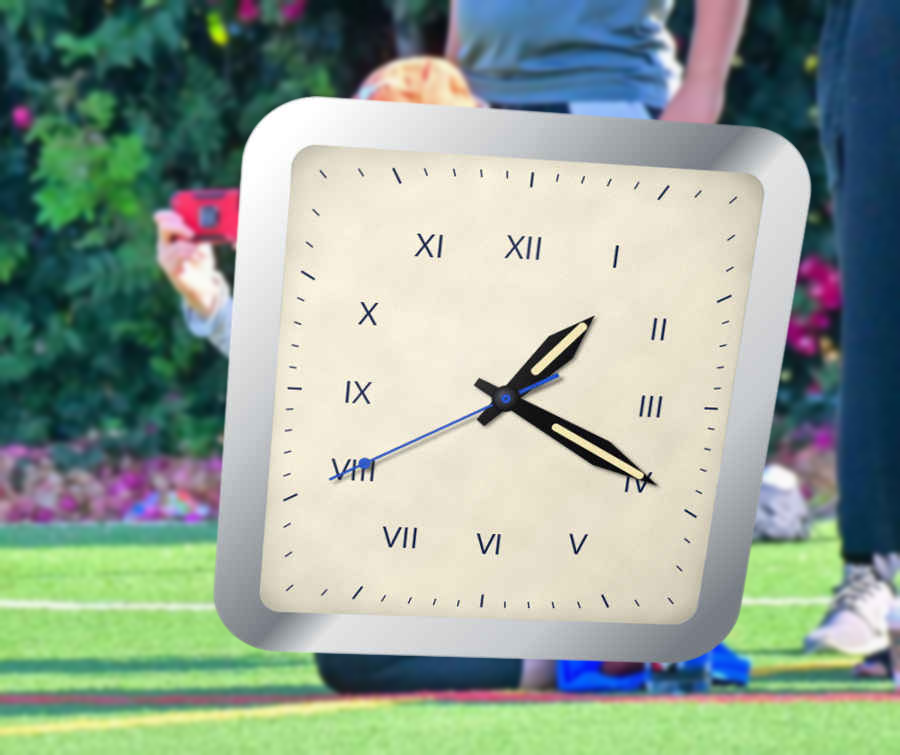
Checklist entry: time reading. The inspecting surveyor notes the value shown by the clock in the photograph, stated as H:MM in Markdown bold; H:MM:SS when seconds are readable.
**1:19:40**
